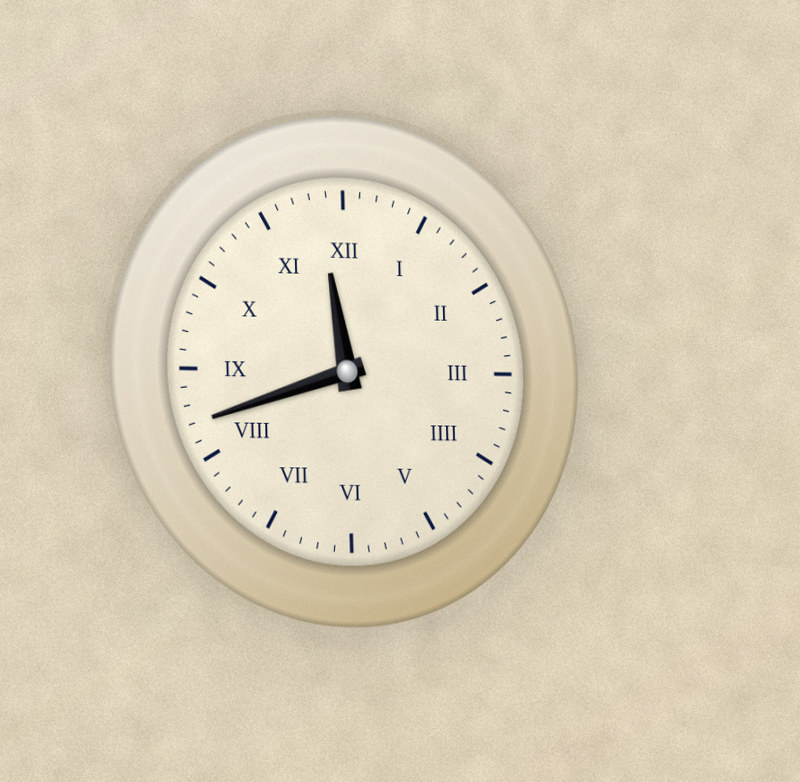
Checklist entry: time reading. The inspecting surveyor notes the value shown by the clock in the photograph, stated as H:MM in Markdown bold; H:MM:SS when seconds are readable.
**11:42**
